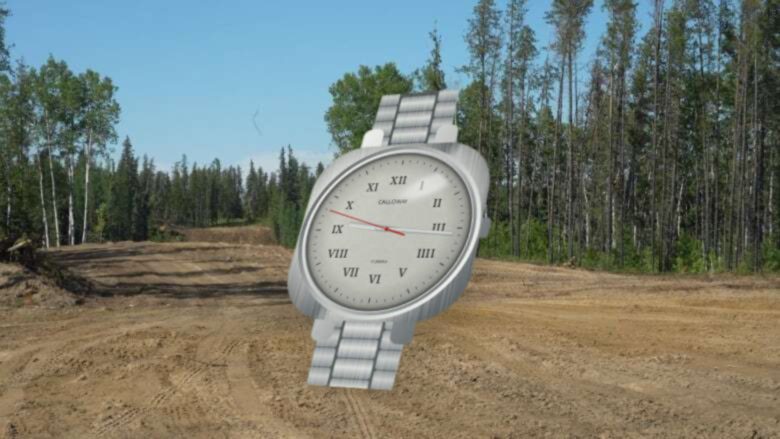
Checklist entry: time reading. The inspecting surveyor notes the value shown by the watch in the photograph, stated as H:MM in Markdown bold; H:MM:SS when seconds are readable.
**9:15:48**
